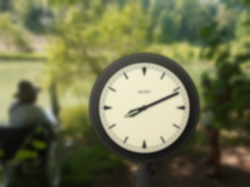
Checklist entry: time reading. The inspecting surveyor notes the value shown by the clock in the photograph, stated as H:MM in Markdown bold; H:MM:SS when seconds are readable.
**8:11**
